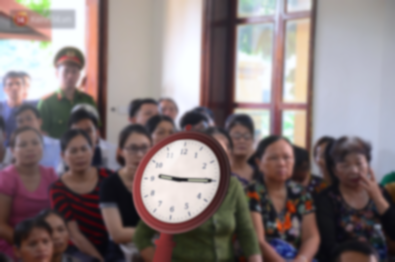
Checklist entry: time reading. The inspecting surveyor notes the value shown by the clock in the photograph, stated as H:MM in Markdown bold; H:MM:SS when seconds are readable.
**9:15**
